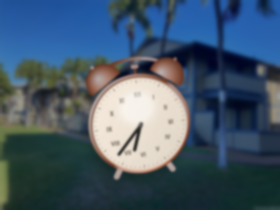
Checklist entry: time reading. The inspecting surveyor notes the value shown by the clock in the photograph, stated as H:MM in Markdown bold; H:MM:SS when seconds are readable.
**6:37**
